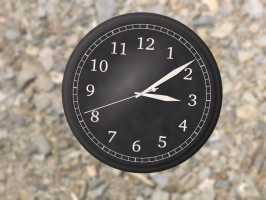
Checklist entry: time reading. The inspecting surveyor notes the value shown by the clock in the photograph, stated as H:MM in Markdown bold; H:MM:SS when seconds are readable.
**3:08:41**
